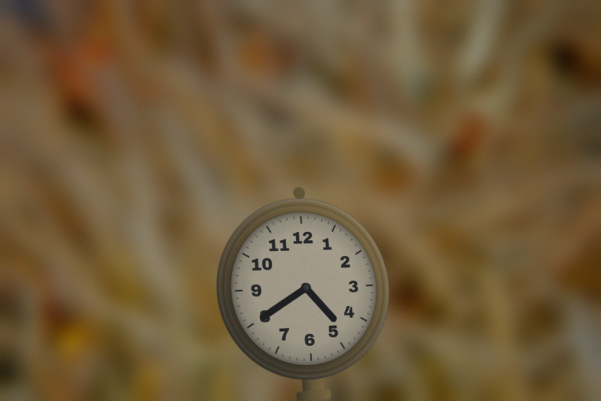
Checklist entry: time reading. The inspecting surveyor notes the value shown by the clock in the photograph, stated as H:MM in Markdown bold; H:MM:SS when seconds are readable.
**4:40**
